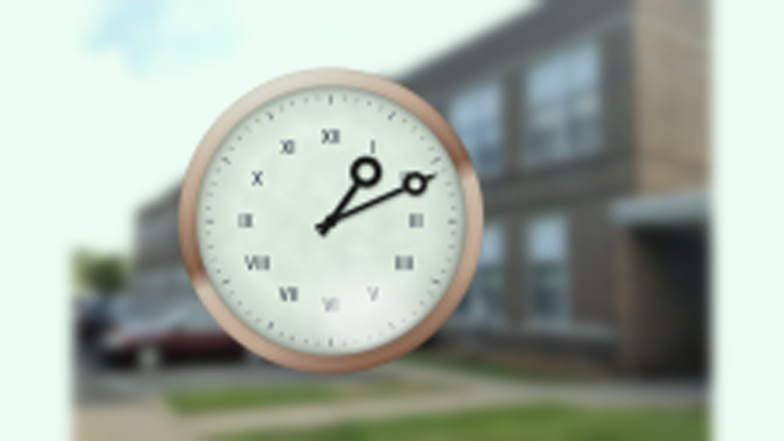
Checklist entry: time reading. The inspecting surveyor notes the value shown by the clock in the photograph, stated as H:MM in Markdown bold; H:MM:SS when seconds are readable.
**1:11**
